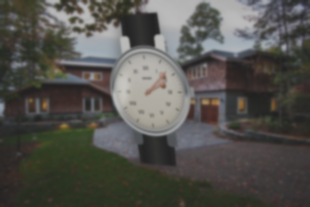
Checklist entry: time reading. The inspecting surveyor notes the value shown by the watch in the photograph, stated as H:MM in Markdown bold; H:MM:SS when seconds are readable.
**2:08**
